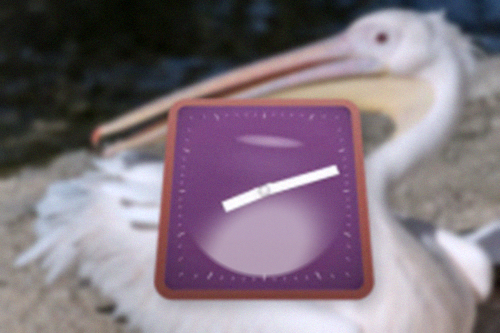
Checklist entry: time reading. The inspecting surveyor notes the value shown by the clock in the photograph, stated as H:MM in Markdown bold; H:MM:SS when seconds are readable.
**8:12**
